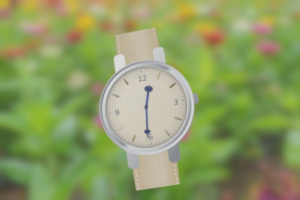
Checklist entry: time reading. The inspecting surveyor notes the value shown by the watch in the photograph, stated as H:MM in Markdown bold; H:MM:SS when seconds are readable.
**12:31**
